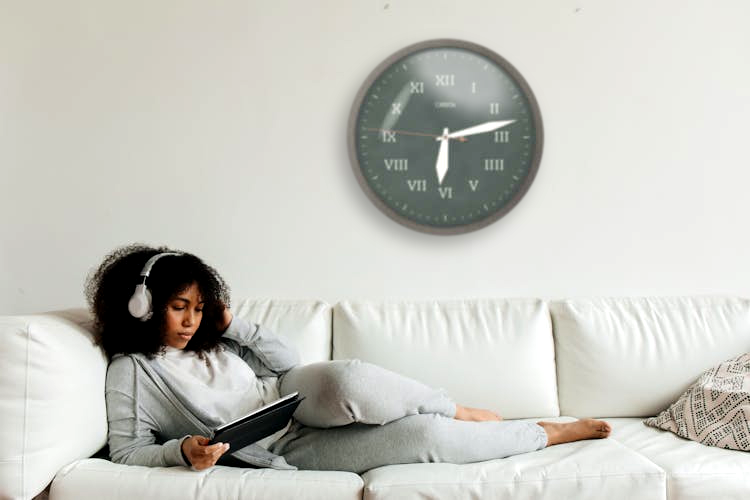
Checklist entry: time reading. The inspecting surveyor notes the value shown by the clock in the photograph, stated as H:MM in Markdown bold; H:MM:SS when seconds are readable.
**6:12:46**
